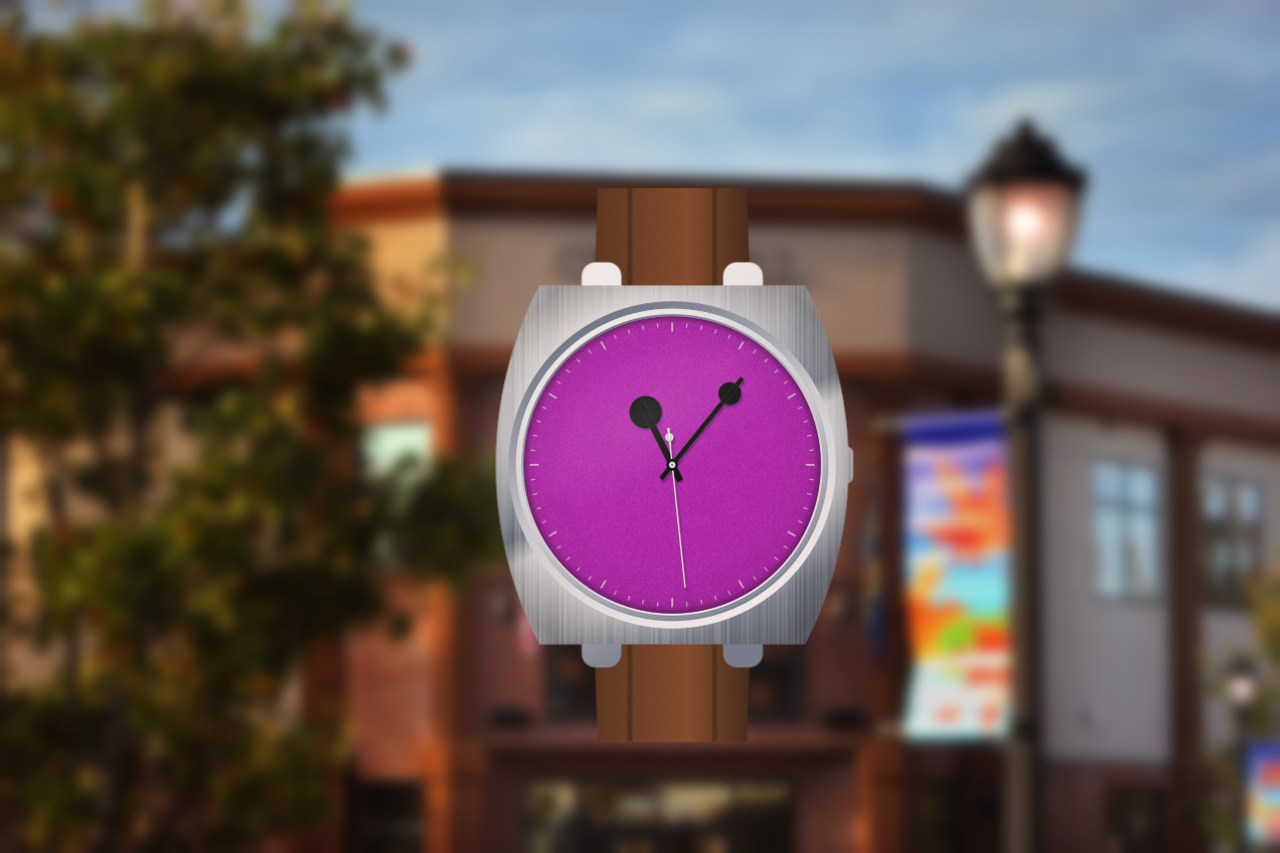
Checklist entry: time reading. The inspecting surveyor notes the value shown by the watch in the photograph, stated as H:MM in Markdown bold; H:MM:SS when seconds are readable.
**11:06:29**
